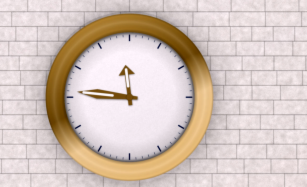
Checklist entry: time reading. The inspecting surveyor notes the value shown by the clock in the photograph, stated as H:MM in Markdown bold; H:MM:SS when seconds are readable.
**11:46**
